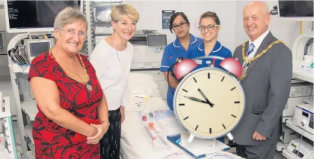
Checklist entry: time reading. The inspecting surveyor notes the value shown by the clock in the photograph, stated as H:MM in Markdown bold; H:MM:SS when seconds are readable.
**10:48**
